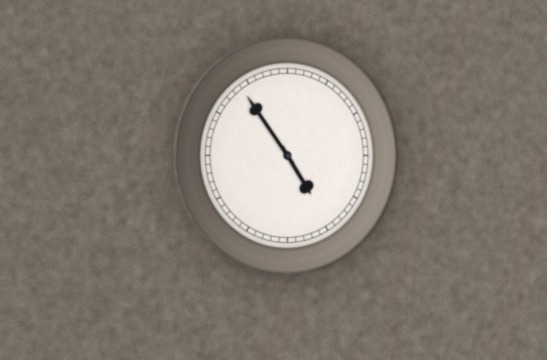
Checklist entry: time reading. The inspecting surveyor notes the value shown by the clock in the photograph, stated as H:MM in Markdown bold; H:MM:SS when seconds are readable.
**4:54**
